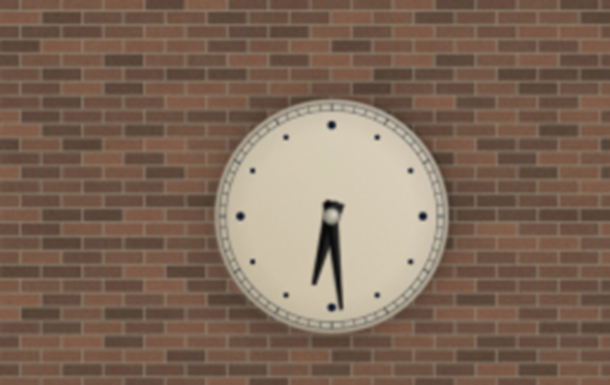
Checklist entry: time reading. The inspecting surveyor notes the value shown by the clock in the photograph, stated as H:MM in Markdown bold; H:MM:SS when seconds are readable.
**6:29**
